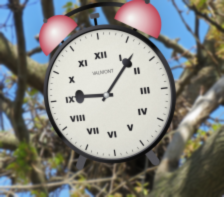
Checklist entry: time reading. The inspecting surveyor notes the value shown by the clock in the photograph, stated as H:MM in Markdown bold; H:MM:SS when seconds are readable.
**9:07**
